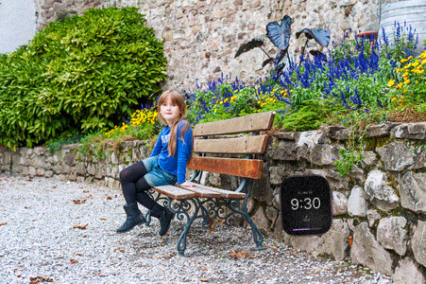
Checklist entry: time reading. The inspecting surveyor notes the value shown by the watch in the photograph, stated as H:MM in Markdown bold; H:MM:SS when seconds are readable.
**9:30**
